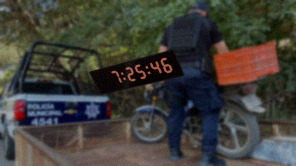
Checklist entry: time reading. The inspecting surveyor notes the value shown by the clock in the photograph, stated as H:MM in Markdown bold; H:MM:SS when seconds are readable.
**7:25:46**
